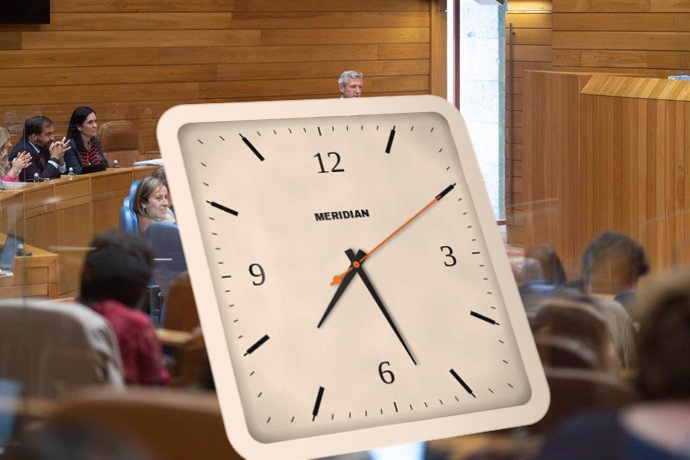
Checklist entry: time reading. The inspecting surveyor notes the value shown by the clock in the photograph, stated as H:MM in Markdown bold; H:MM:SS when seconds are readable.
**7:27:10**
